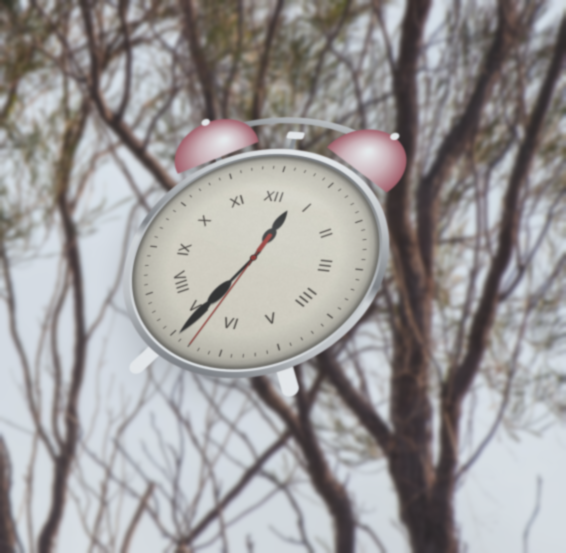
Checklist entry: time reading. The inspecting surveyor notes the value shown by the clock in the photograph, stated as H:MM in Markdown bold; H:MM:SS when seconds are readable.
**12:34:33**
